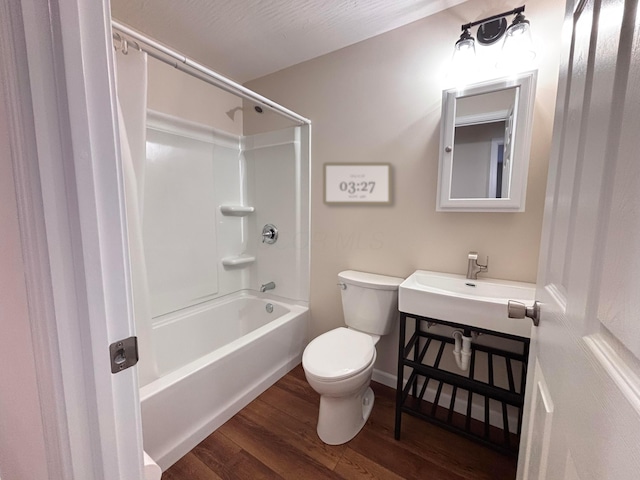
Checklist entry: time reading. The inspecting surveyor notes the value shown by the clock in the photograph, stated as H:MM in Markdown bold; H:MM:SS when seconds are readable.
**3:27**
